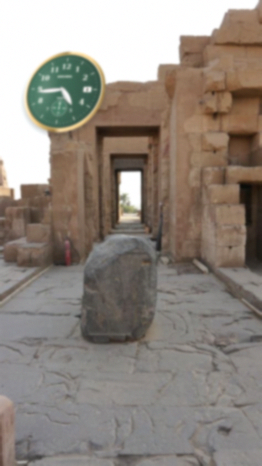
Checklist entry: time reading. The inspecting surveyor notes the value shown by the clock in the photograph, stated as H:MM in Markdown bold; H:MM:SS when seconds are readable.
**4:44**
